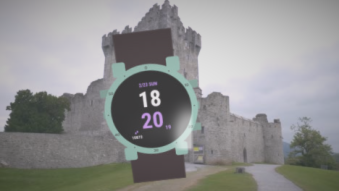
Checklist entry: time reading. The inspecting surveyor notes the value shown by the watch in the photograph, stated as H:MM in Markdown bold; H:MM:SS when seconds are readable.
**18:20**
